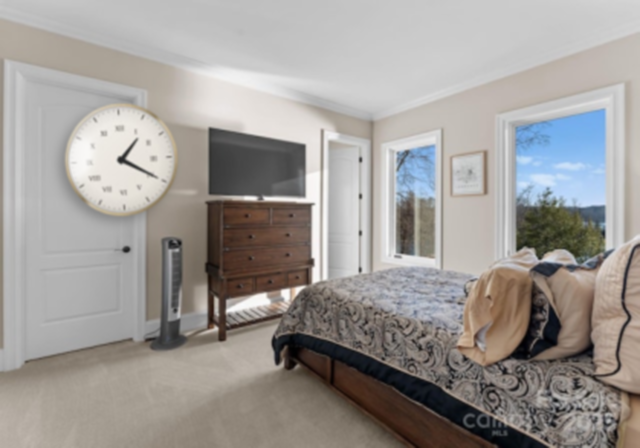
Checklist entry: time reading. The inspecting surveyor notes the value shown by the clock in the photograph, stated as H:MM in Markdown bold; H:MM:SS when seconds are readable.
**1:20**
